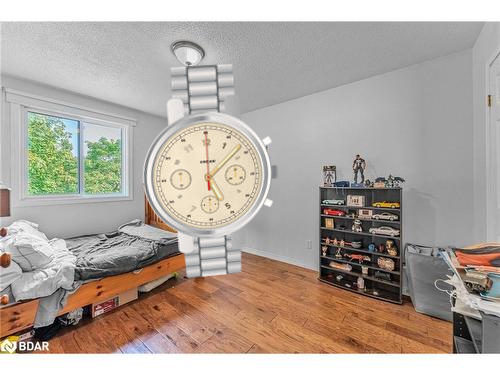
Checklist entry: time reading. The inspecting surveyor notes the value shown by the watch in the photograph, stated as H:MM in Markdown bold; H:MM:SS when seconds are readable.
**5:08**
